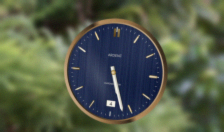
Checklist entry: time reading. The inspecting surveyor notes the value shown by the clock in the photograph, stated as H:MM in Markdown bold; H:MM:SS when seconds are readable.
**5:27**
